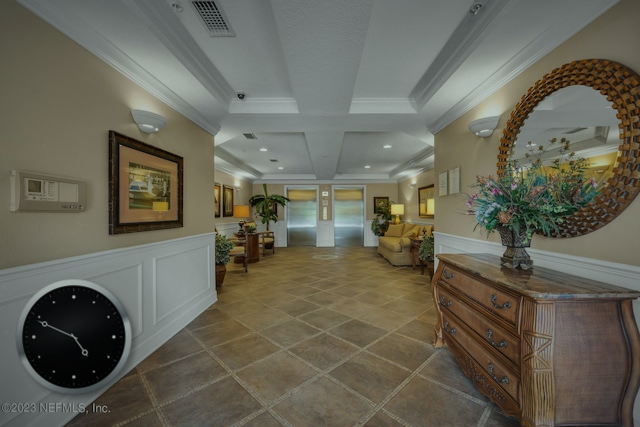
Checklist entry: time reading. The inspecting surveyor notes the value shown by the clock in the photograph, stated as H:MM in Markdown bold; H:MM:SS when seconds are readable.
**4:49**
